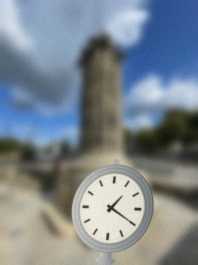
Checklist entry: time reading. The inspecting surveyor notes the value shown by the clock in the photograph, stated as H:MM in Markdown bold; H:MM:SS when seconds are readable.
**1:20**
